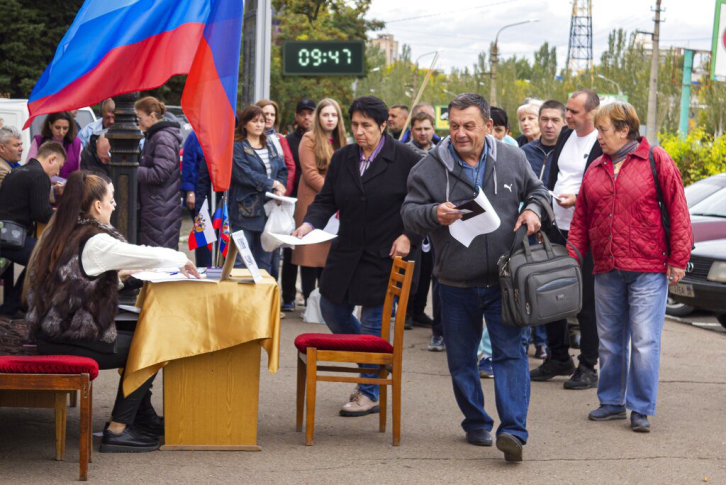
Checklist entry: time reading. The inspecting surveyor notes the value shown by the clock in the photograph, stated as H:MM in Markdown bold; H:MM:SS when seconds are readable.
**9:47**
